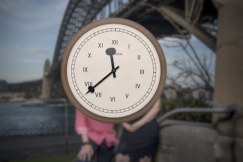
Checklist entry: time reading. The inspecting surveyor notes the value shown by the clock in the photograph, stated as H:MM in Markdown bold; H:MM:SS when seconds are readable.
**11:38**
